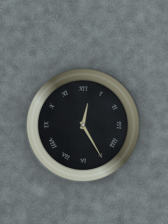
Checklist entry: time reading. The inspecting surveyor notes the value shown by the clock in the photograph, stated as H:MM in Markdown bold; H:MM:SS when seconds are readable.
**12:25**
